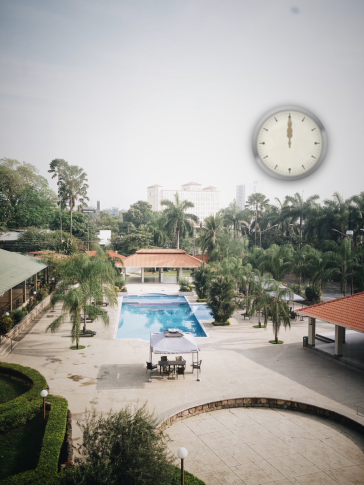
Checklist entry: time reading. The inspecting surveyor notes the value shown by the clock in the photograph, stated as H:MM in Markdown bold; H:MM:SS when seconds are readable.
**12:00**
